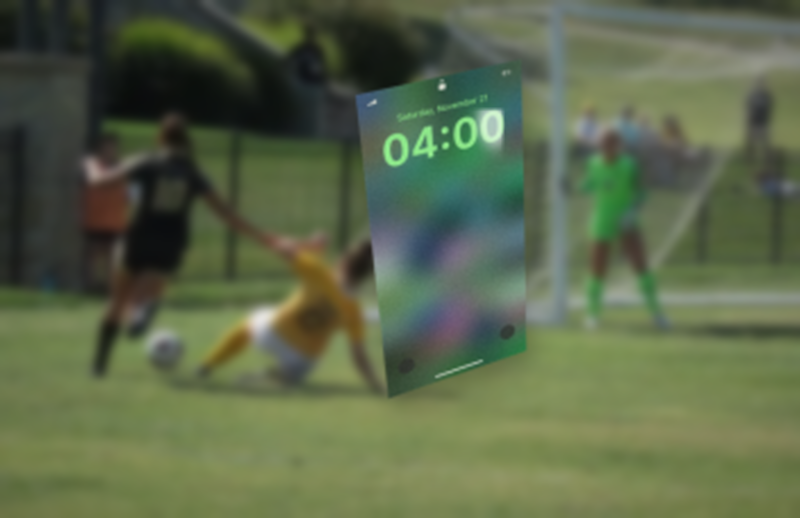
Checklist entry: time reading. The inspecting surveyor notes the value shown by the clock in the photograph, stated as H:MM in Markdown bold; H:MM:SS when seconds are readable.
**4:00**
